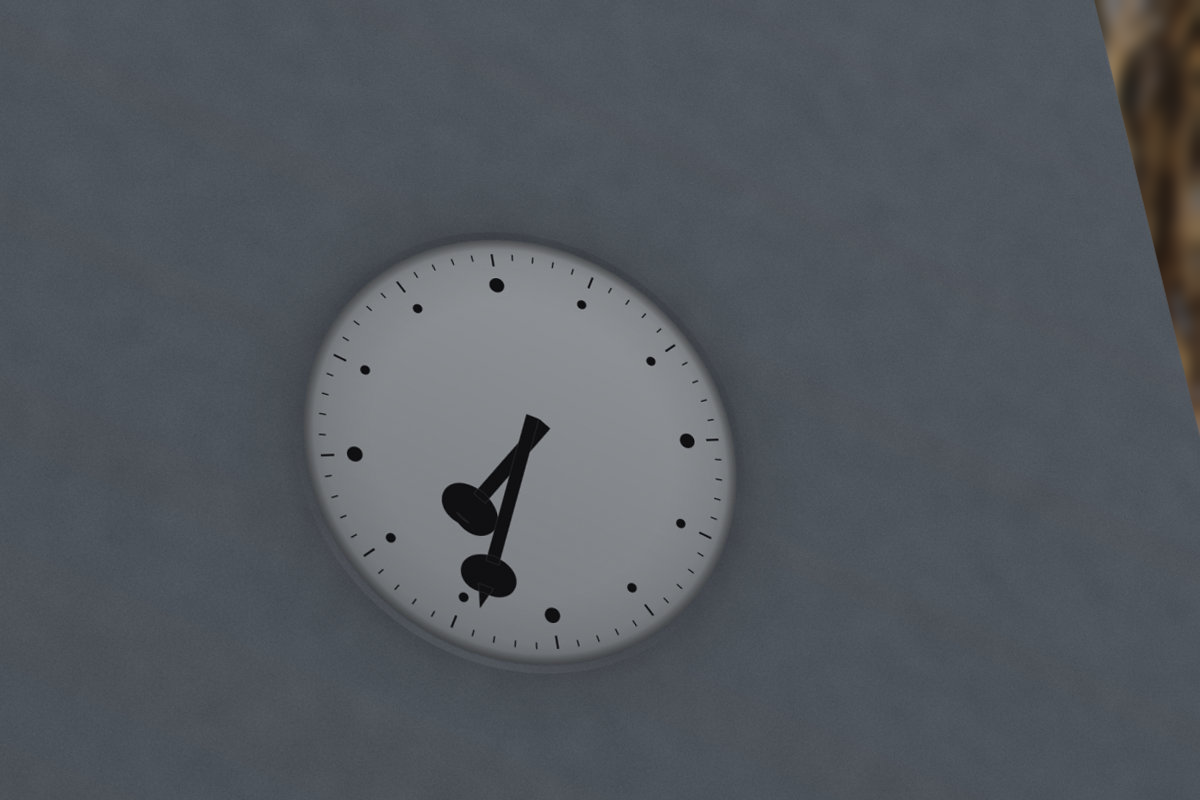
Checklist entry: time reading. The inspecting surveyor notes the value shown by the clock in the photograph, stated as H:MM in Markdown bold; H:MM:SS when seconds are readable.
**7:34**
